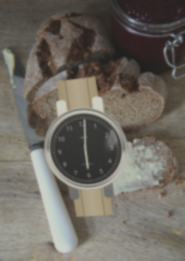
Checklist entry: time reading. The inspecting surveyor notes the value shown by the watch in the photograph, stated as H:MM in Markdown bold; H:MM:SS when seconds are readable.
**6:01**
